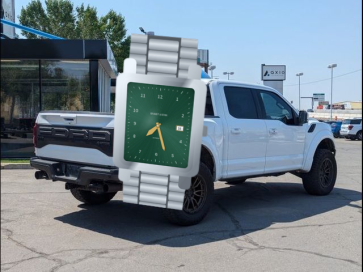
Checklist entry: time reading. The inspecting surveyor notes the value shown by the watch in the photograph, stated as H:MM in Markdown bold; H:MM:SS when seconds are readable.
**7:27**
